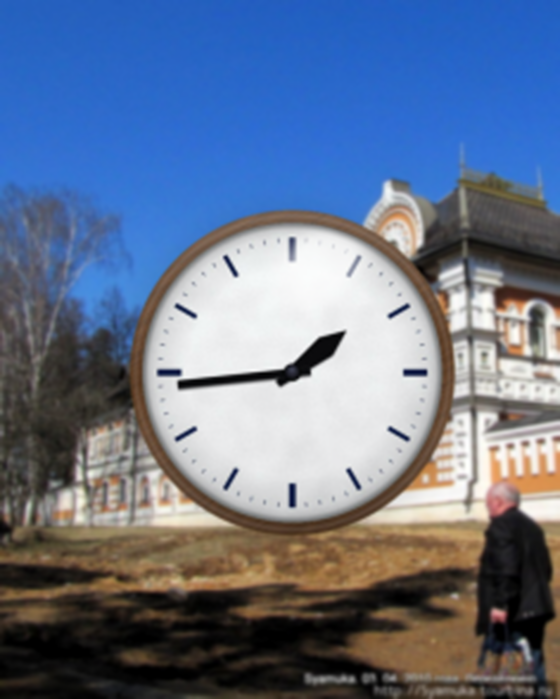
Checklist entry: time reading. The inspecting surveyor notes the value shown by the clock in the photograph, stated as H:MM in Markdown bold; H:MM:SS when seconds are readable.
**1:44**
